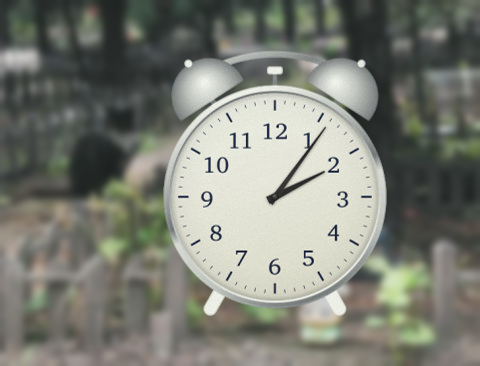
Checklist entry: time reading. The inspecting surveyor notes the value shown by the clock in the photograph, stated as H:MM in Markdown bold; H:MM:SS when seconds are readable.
**2:06**
